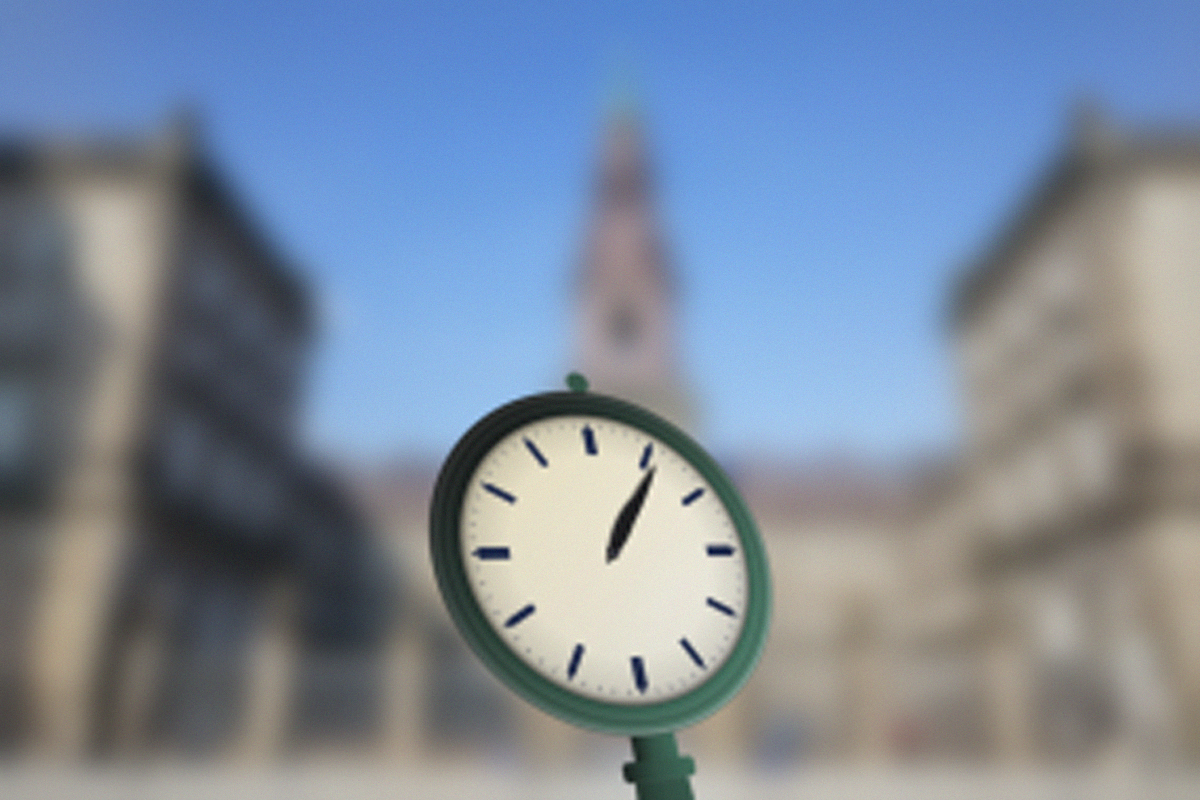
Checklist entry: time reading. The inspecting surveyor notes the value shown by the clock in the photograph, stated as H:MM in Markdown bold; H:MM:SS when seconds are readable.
**1:06**
